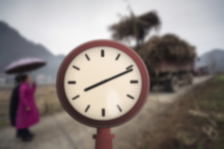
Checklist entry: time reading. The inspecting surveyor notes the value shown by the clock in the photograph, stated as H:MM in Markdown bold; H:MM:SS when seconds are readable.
**8:11**
